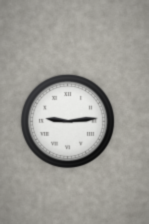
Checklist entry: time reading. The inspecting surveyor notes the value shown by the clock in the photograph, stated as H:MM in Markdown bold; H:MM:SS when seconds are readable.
**9:14**
